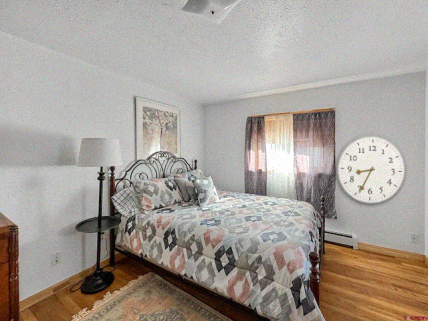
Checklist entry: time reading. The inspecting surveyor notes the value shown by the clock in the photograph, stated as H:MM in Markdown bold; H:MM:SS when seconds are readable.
**8:34**
